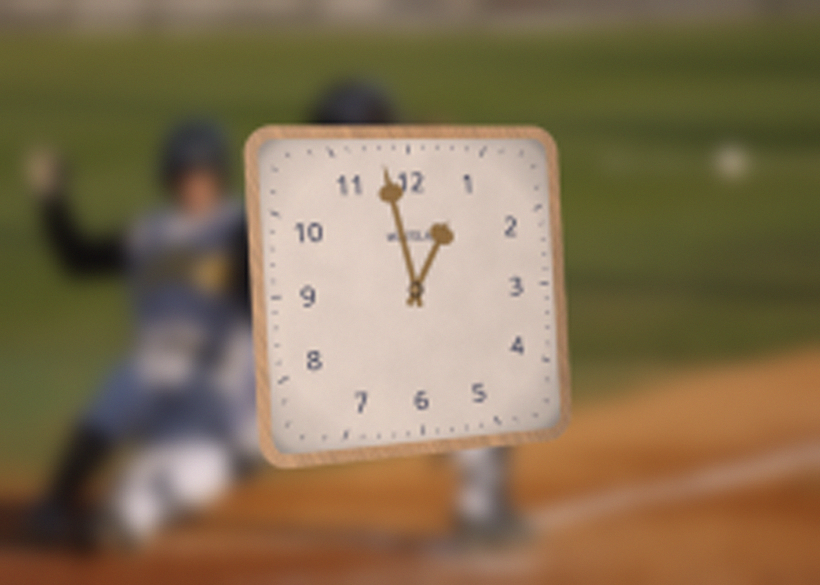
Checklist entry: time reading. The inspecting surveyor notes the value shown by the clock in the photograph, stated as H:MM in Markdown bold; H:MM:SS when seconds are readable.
**12:58**
